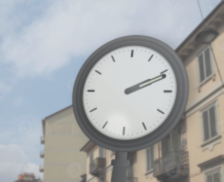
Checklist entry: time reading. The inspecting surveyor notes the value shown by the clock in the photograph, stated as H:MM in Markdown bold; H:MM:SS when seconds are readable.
**2:11**
